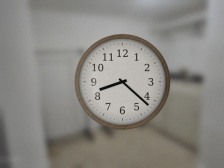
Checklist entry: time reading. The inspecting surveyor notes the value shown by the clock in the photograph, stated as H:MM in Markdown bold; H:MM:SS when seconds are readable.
**8:22**
